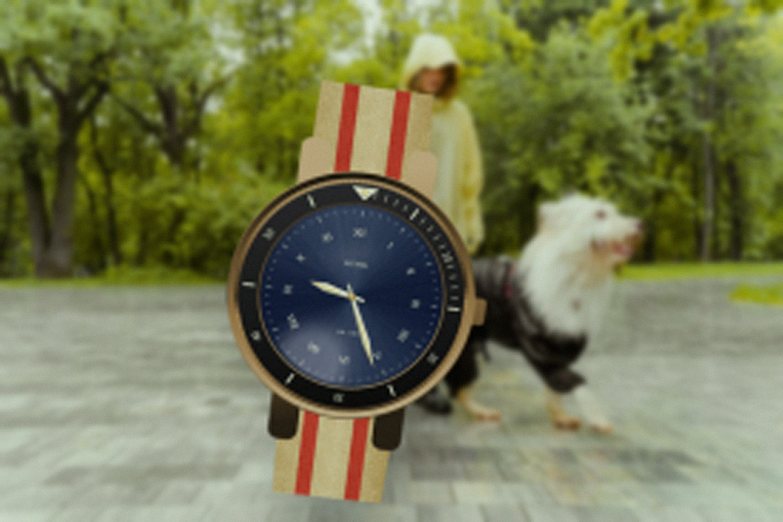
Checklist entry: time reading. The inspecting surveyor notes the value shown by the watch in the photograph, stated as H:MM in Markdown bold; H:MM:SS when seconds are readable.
**9:26**
